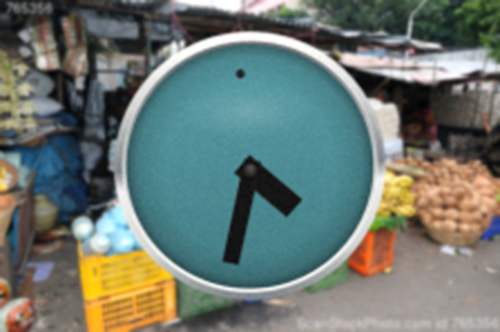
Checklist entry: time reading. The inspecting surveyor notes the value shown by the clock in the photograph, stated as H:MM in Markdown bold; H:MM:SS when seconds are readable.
**4:33**
